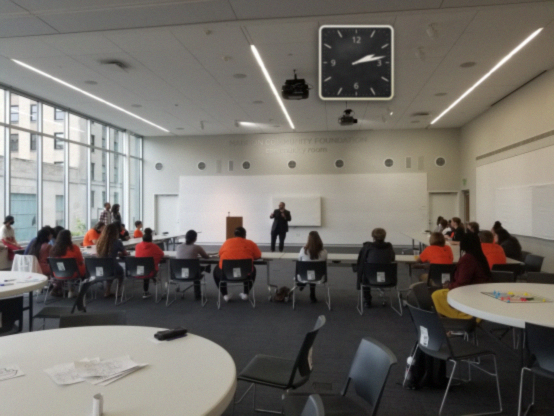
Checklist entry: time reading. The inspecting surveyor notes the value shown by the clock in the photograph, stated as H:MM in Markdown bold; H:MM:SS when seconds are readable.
**2:13**
